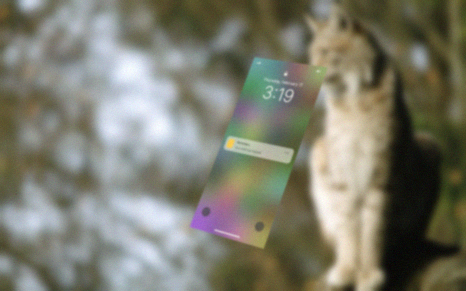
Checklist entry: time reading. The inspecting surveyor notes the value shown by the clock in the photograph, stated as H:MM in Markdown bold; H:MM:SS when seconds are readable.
**3:19**
